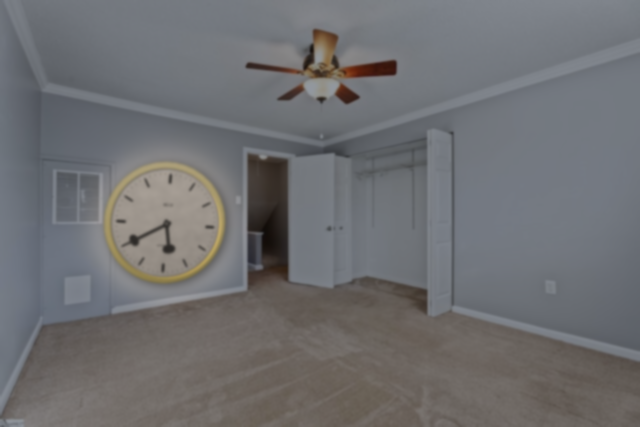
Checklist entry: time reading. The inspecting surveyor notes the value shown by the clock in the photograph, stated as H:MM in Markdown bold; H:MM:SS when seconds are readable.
**5:40**
